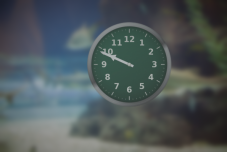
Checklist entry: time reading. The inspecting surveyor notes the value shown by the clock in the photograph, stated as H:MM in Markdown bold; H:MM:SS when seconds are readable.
**9:49**
